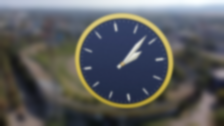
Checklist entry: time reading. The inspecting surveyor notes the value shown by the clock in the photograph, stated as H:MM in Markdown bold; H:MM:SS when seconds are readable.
**2:08**
